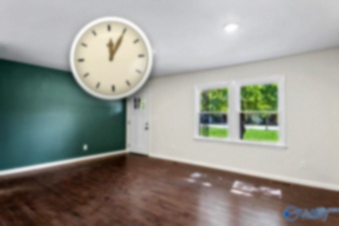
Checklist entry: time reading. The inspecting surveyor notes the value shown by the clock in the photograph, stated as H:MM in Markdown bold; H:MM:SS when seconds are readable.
**12:05**
